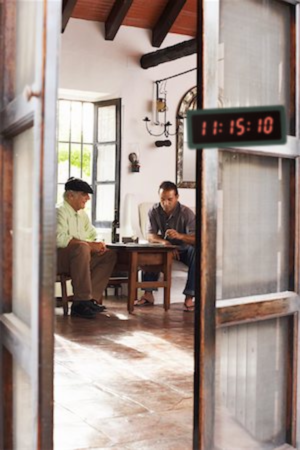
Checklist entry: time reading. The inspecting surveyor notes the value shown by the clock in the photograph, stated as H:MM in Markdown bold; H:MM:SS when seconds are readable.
**11:15:10**
